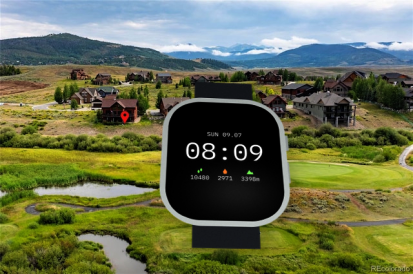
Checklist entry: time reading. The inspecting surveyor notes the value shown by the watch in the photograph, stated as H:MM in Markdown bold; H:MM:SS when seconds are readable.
**8:09**
